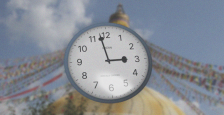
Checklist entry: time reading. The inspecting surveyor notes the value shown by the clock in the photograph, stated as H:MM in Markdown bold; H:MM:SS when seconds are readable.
**2:58**
